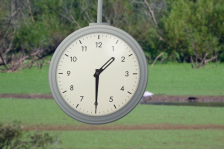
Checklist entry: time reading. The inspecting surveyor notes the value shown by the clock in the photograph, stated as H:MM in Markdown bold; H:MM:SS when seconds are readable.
**1:30**
